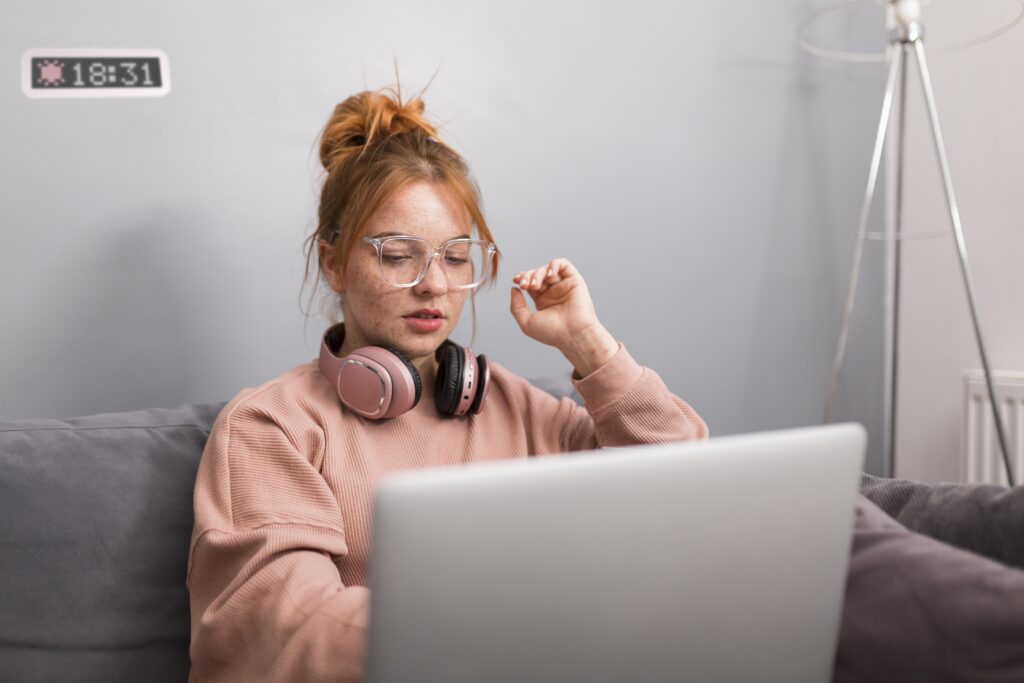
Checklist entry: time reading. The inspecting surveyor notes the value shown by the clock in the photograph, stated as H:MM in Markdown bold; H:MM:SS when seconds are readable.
**18:31**
